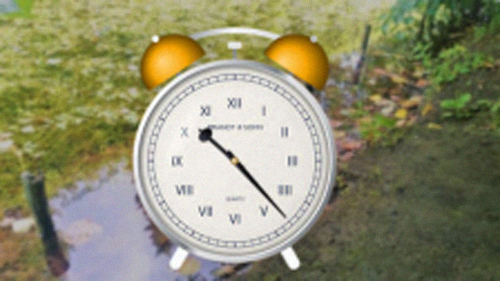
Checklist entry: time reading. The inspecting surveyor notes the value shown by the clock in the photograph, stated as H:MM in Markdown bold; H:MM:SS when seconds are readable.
**10:23**
